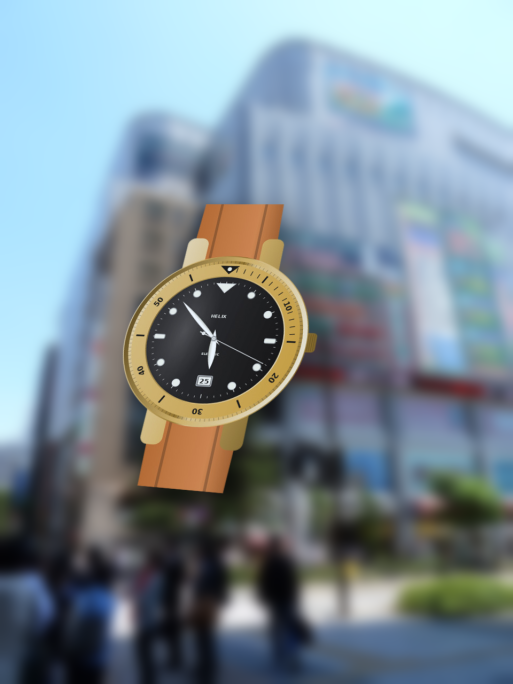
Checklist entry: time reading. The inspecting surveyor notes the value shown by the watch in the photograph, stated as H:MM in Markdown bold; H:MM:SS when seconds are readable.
**5:52:19**
